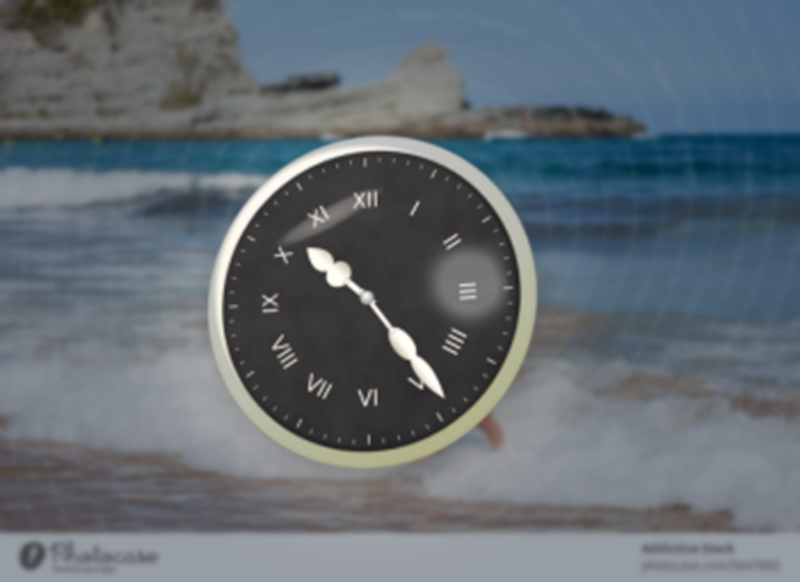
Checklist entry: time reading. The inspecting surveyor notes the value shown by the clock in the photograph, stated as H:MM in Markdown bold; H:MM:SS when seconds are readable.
**10:24**
